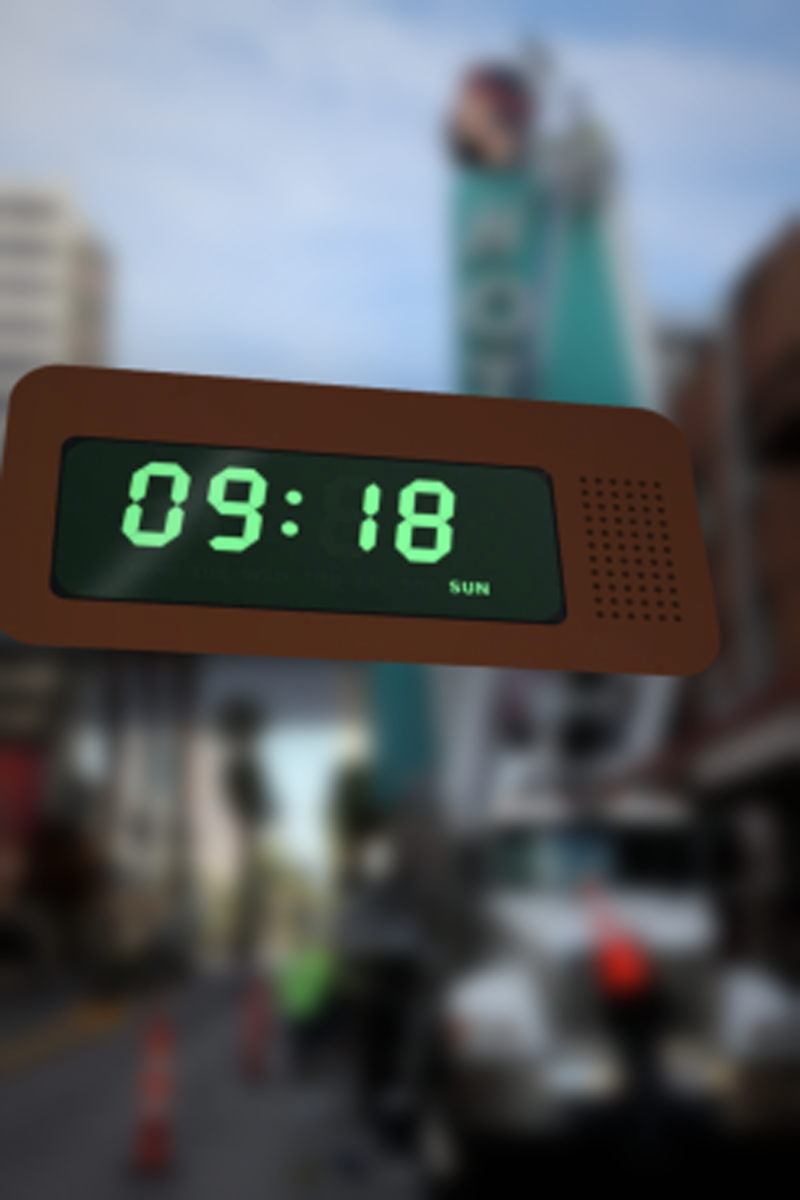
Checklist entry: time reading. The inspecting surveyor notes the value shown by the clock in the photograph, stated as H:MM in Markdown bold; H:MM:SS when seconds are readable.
**9:18**
